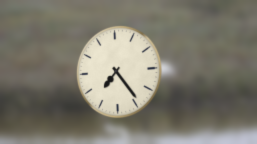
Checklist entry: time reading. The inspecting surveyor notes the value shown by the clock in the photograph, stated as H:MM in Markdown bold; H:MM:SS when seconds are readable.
**7:24**
